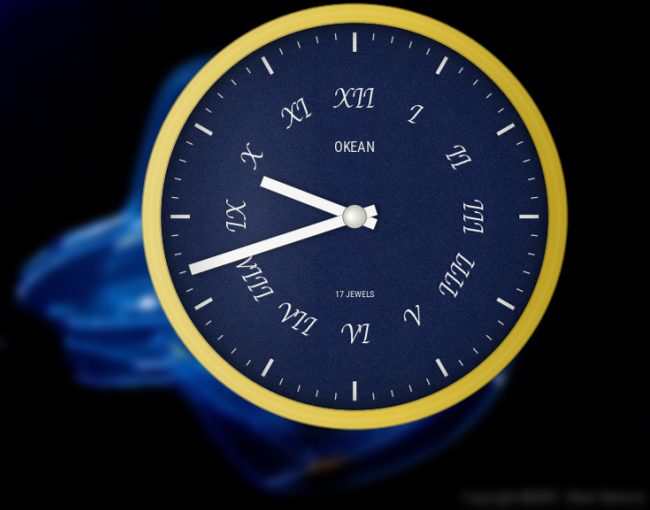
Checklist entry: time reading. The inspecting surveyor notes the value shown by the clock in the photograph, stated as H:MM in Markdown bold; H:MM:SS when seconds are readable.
**9:42**
